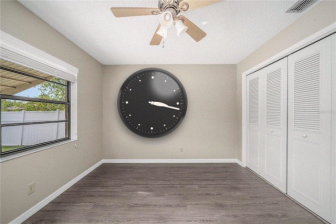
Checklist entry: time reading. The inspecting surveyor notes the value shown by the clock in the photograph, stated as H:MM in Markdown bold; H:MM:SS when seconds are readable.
**3:17**
